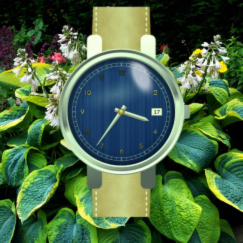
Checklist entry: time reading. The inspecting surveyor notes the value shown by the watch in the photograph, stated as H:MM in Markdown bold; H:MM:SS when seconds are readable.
**3:36**
